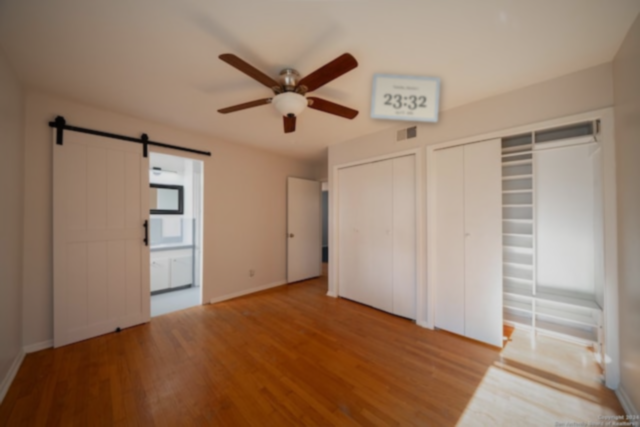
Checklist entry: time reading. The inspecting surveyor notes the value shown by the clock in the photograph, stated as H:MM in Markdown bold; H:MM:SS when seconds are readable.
**23:32**
